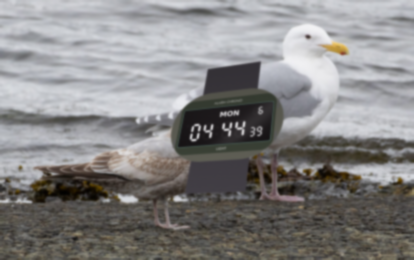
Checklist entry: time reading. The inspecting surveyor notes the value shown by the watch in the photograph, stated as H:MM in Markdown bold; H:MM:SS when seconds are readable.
**4:44**
